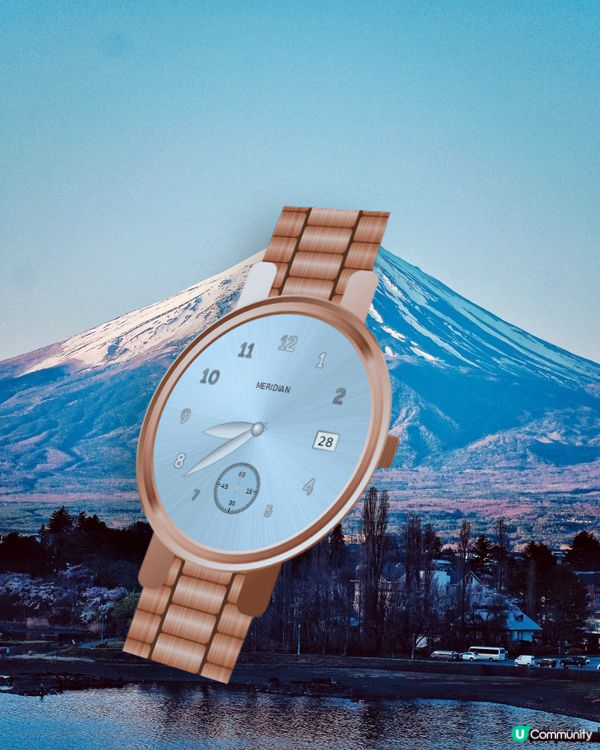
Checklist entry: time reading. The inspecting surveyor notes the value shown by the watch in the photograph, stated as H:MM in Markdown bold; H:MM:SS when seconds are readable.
**8:38**
